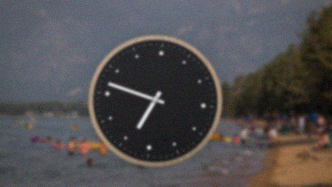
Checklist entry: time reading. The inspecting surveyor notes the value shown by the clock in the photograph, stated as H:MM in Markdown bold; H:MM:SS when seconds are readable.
**6:47**
